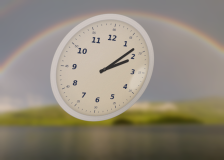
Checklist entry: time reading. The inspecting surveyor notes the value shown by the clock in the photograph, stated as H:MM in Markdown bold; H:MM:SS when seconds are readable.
**2:08**
